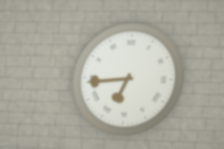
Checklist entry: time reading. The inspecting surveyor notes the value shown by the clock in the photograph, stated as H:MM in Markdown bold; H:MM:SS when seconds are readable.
**6:44**
